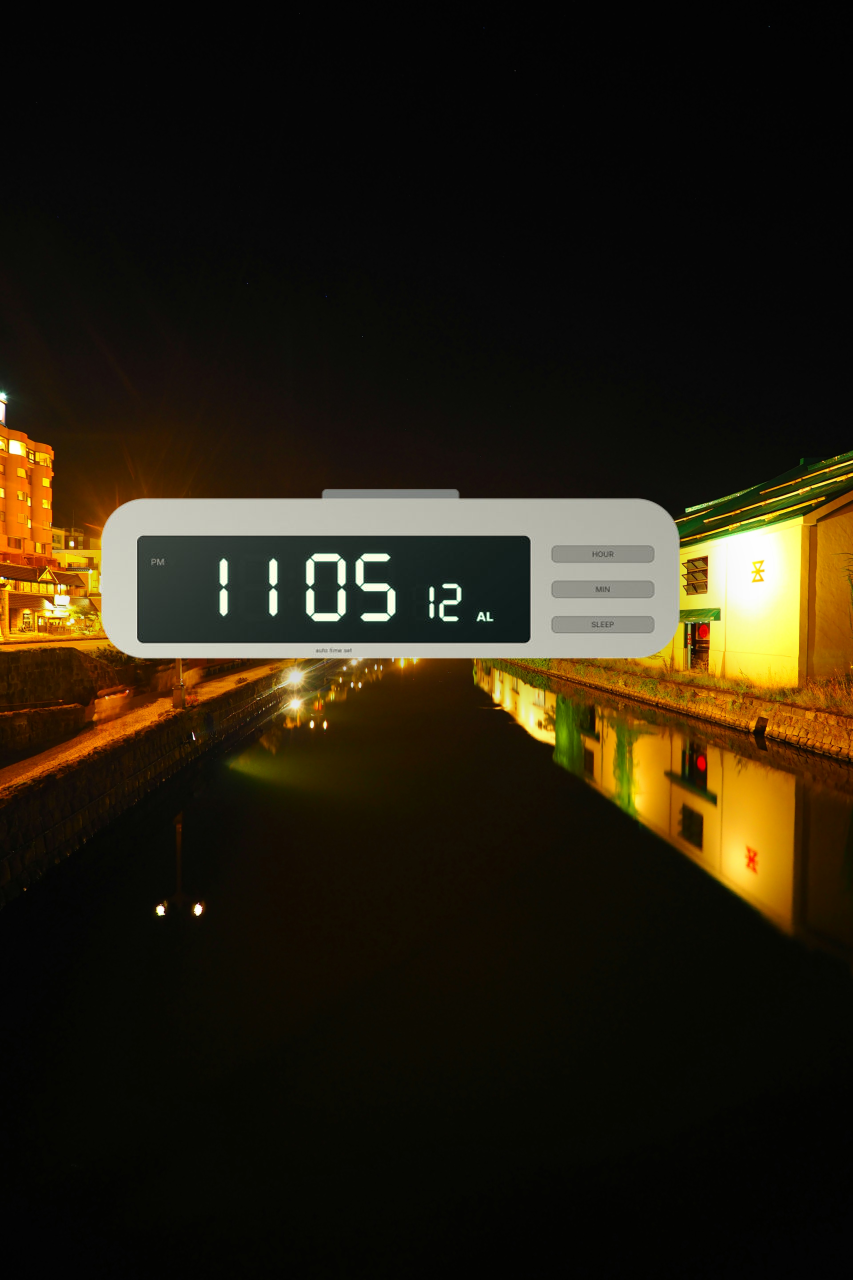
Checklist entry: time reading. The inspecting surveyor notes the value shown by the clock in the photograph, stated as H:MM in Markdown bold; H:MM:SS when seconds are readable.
**11:05:12**
